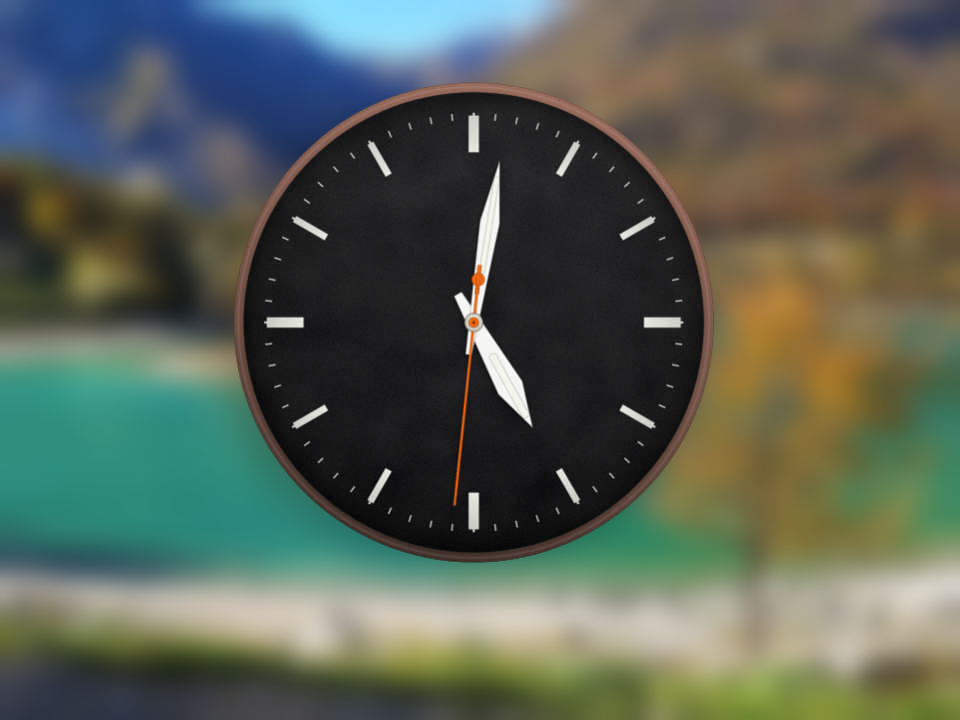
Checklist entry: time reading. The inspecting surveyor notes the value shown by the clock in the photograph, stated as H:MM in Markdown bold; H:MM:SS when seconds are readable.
**5:01:31**
